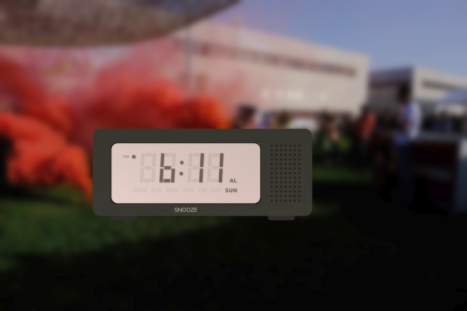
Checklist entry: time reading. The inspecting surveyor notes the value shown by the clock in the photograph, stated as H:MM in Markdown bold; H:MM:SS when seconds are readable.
**6:11**
